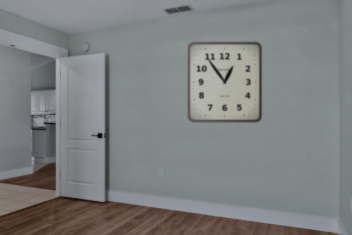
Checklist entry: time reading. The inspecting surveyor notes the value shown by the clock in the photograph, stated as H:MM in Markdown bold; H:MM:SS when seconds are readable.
**12:54**
